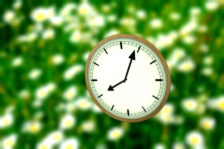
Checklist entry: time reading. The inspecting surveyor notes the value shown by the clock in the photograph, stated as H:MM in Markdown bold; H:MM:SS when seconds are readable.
**8:04**
